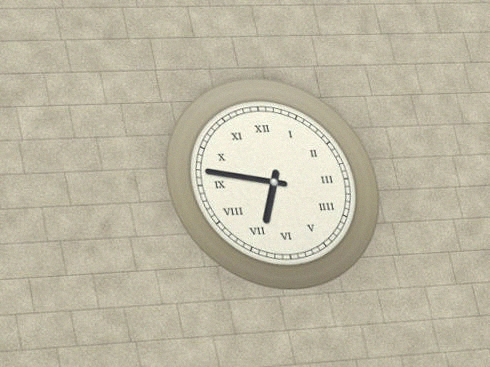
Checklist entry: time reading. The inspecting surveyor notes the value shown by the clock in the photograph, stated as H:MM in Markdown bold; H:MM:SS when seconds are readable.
**6:47**
